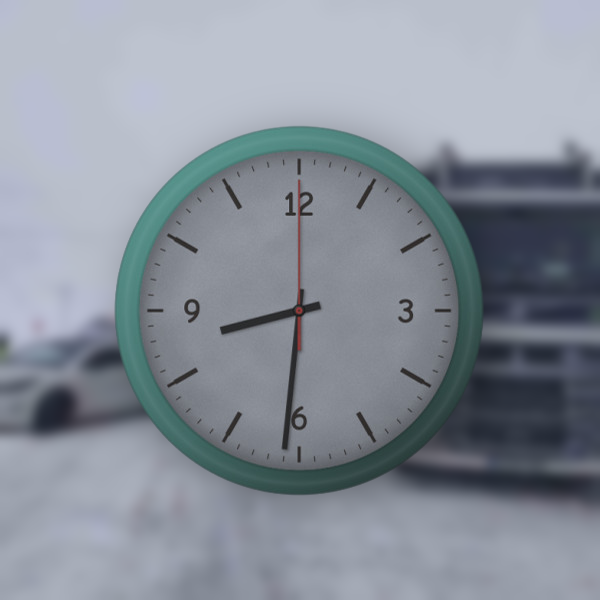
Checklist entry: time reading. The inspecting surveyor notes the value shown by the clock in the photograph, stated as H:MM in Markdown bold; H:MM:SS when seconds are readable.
**8:31:00**
